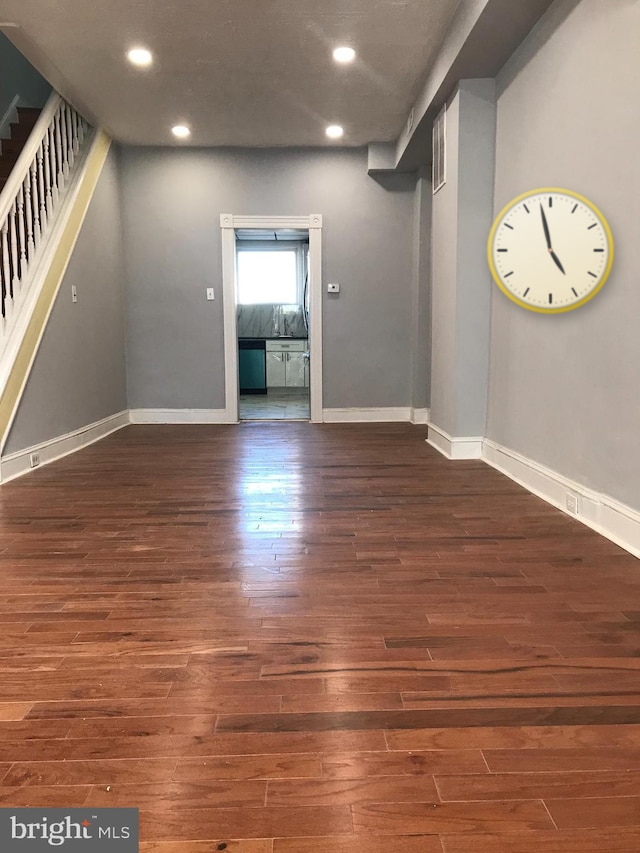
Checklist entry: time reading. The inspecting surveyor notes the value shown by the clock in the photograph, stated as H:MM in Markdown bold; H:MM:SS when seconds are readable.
**4:58**
